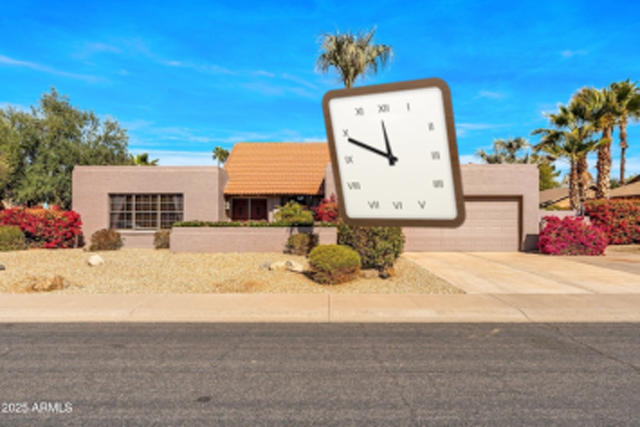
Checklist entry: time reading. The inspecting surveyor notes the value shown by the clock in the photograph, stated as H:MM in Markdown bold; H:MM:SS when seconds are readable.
**11:49**
